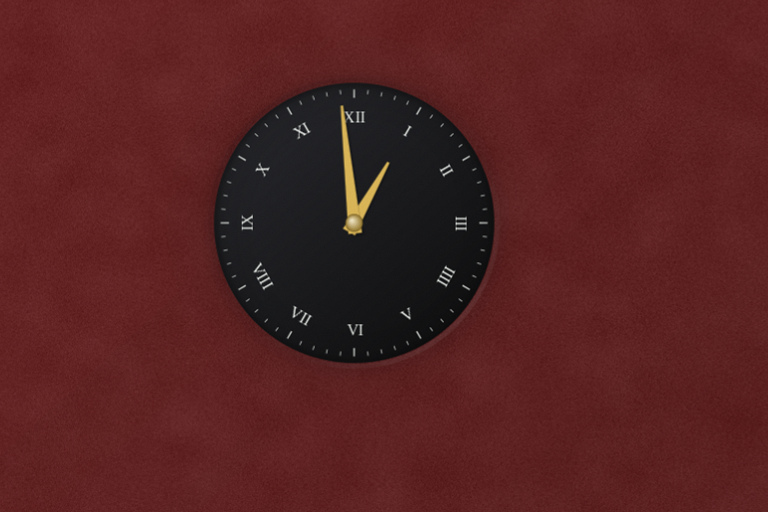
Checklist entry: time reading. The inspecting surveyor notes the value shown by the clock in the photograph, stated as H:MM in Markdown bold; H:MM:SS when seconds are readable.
**12:59**
